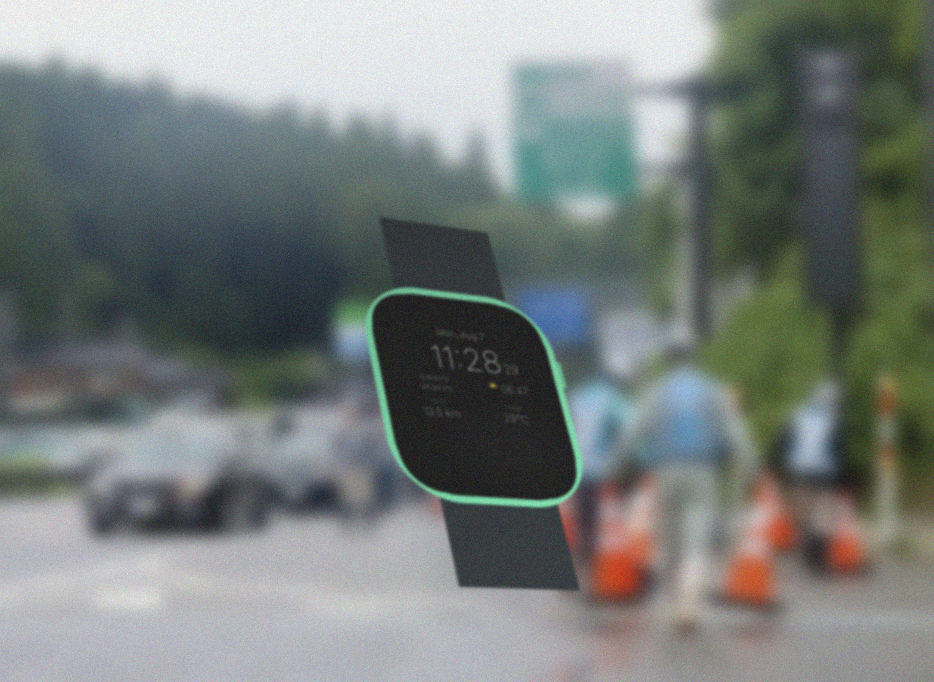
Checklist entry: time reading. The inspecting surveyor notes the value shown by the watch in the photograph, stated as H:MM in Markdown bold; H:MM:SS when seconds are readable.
**11:28**
